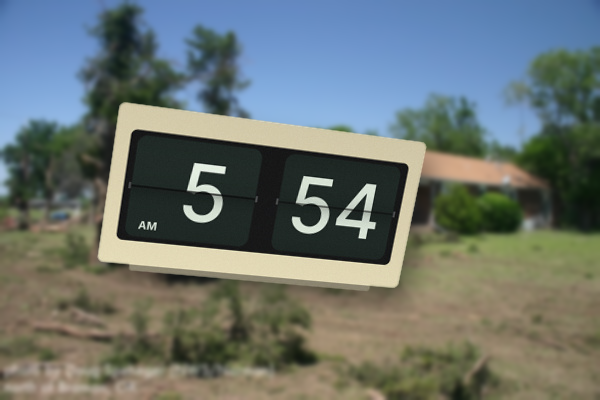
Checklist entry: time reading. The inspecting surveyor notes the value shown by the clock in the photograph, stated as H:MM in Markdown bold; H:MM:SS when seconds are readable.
**5:54**
